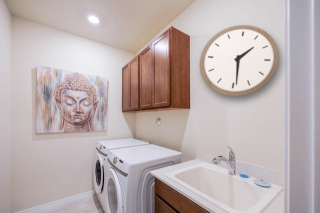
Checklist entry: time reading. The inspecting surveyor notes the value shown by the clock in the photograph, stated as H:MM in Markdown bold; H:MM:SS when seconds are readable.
**1:29**
